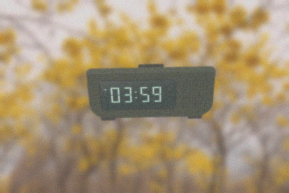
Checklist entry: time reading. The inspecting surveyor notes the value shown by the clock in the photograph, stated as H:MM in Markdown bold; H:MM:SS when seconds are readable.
**3:59**
